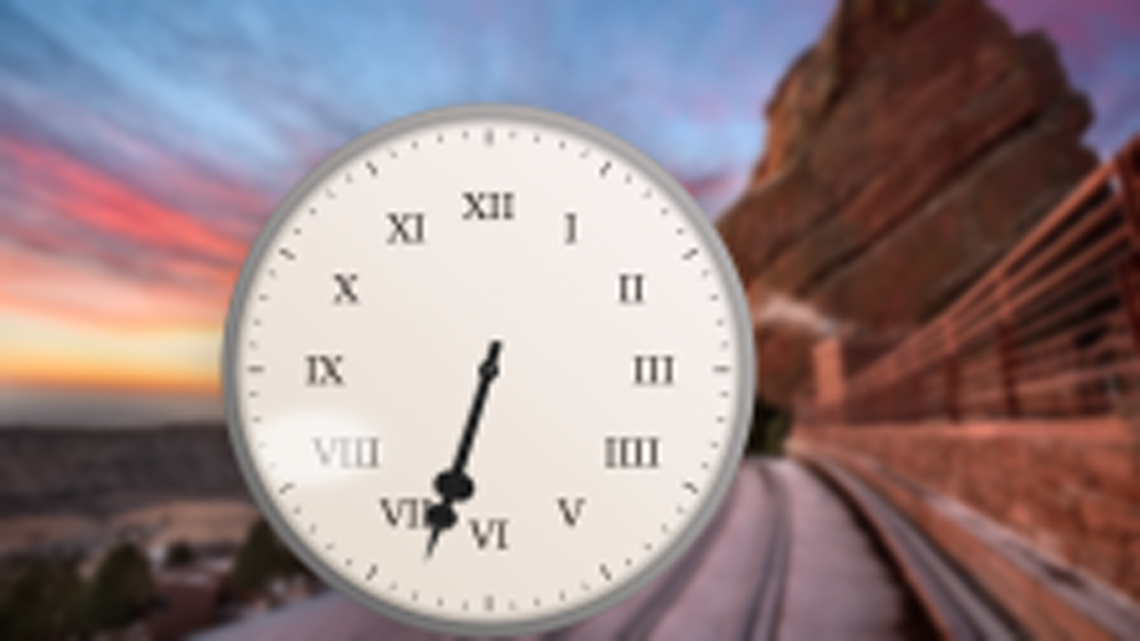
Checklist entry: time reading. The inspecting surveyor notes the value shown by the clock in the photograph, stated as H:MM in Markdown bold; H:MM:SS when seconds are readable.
**6:33**
